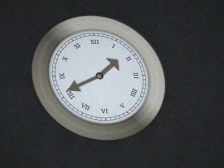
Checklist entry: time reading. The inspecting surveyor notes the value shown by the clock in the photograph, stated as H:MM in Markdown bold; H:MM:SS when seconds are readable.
**1:41**
